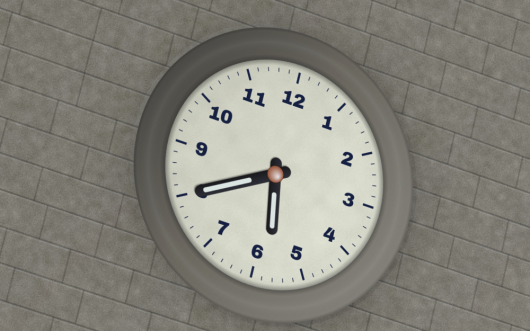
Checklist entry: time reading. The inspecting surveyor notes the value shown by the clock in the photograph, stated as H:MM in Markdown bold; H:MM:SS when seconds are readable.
**5:40**
